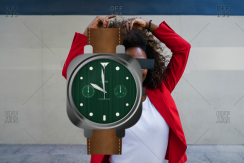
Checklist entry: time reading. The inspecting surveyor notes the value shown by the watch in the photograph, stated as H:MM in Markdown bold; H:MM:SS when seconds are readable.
**9:59**
